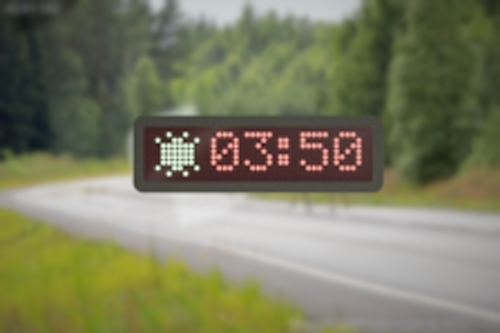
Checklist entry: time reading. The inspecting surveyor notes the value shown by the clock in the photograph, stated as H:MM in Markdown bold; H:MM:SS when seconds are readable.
**3:50**
